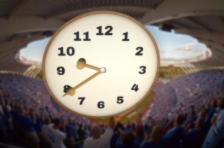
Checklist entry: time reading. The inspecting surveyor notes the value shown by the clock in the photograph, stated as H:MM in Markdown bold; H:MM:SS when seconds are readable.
**9:39**
